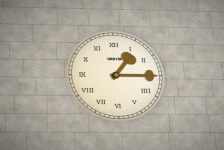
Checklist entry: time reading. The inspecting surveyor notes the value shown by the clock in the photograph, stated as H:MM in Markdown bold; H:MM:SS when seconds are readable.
**1:15**
